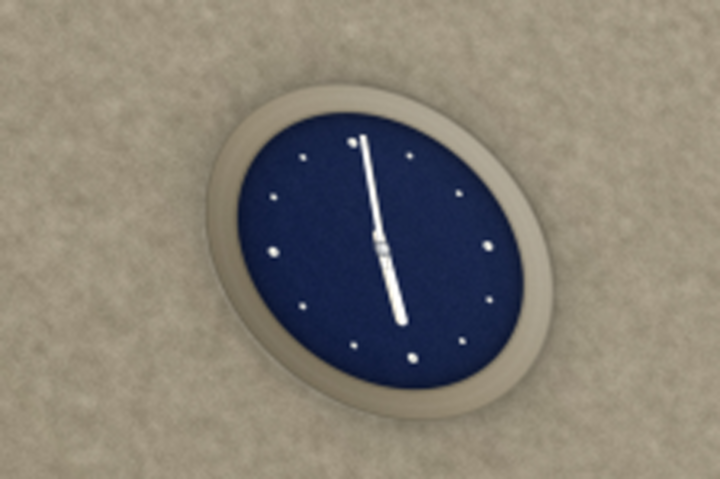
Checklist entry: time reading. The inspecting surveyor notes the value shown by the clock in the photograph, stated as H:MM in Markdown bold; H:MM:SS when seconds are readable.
**6:01**
